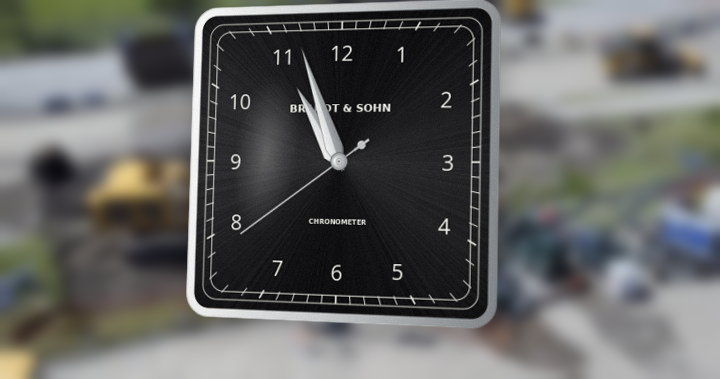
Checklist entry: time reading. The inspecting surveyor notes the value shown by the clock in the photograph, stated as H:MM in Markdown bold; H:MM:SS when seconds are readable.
**10:56:39**
